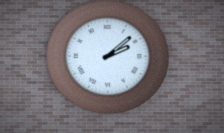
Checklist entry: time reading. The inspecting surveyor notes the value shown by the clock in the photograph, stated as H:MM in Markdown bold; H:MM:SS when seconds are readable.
**2:08**
